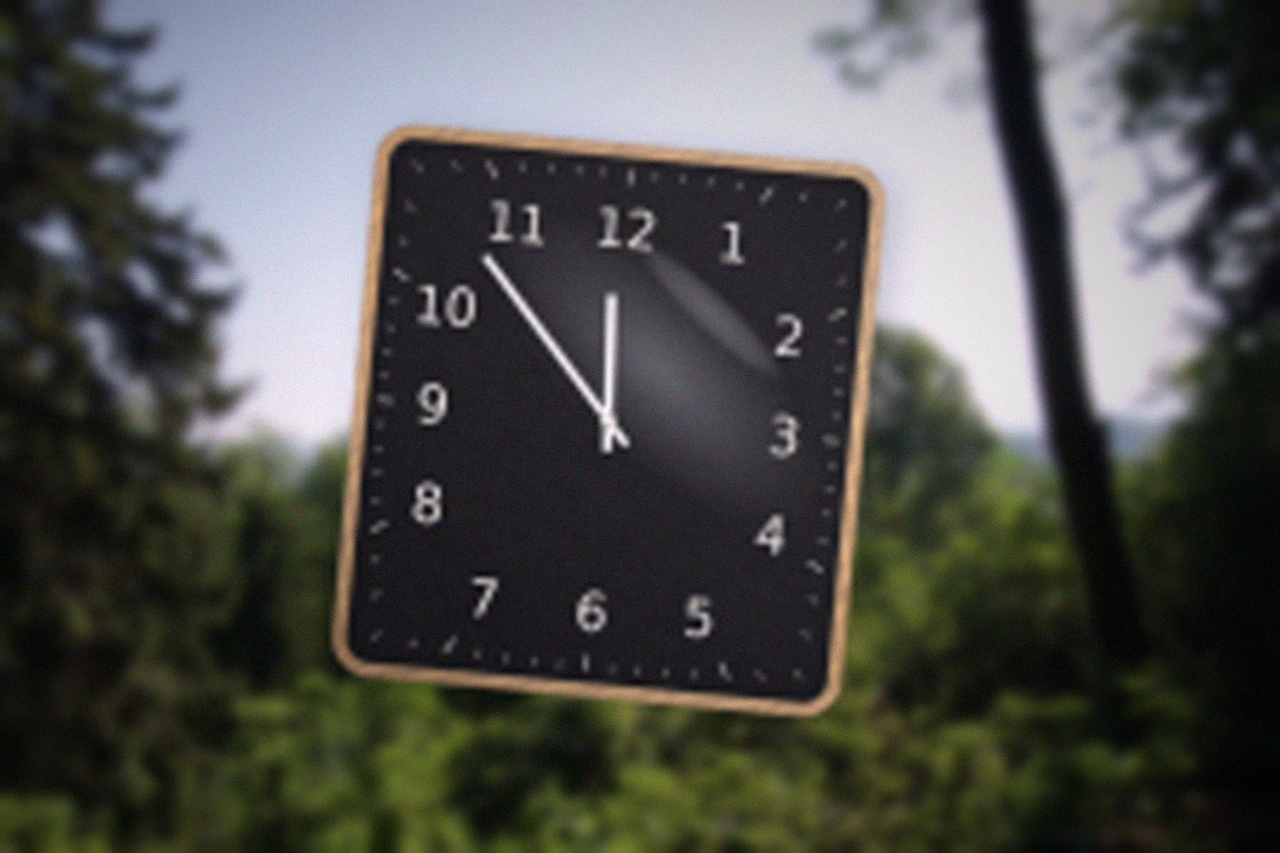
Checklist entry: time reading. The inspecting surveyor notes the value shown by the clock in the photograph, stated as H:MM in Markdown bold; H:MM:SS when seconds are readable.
**11:53**
